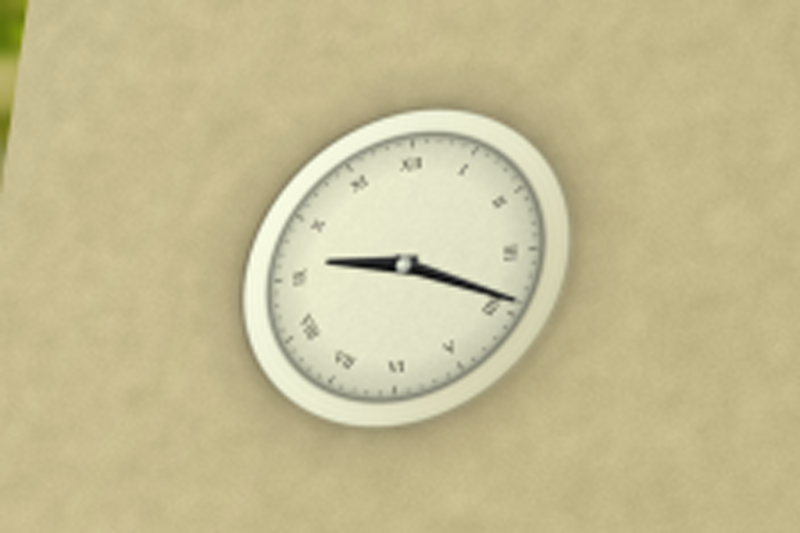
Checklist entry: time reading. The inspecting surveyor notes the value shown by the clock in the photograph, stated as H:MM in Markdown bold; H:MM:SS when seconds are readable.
**9:19**
